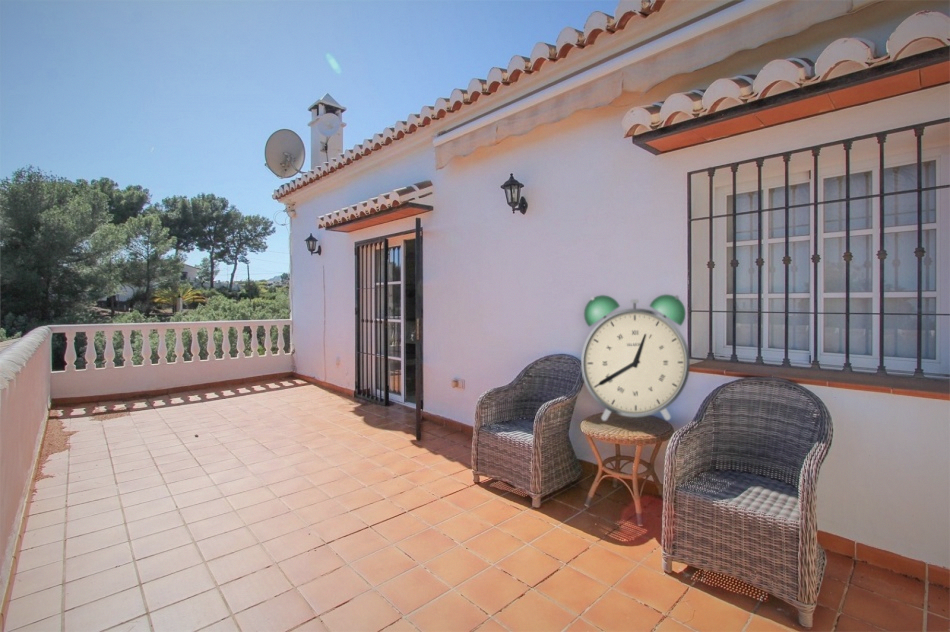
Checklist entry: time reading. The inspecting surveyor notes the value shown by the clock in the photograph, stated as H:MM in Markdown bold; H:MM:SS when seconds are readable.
**12:40**
